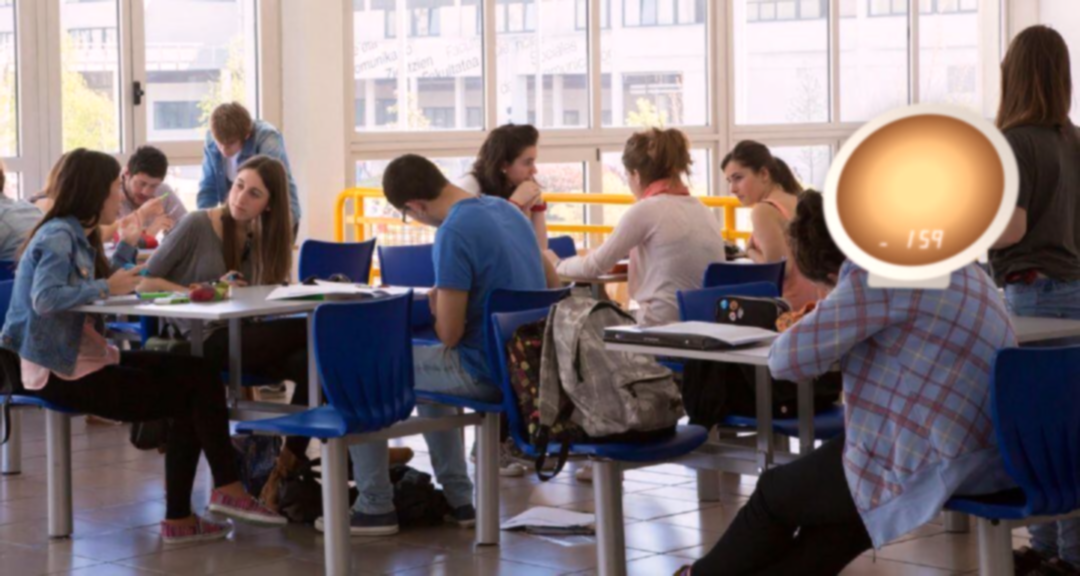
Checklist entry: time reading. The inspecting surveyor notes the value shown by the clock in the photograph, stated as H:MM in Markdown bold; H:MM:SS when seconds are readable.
**1:59**
